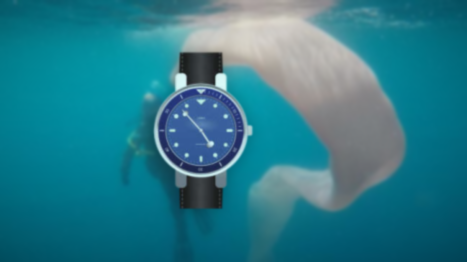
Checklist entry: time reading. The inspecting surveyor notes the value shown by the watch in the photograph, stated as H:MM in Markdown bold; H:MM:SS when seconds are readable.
**4:53**
